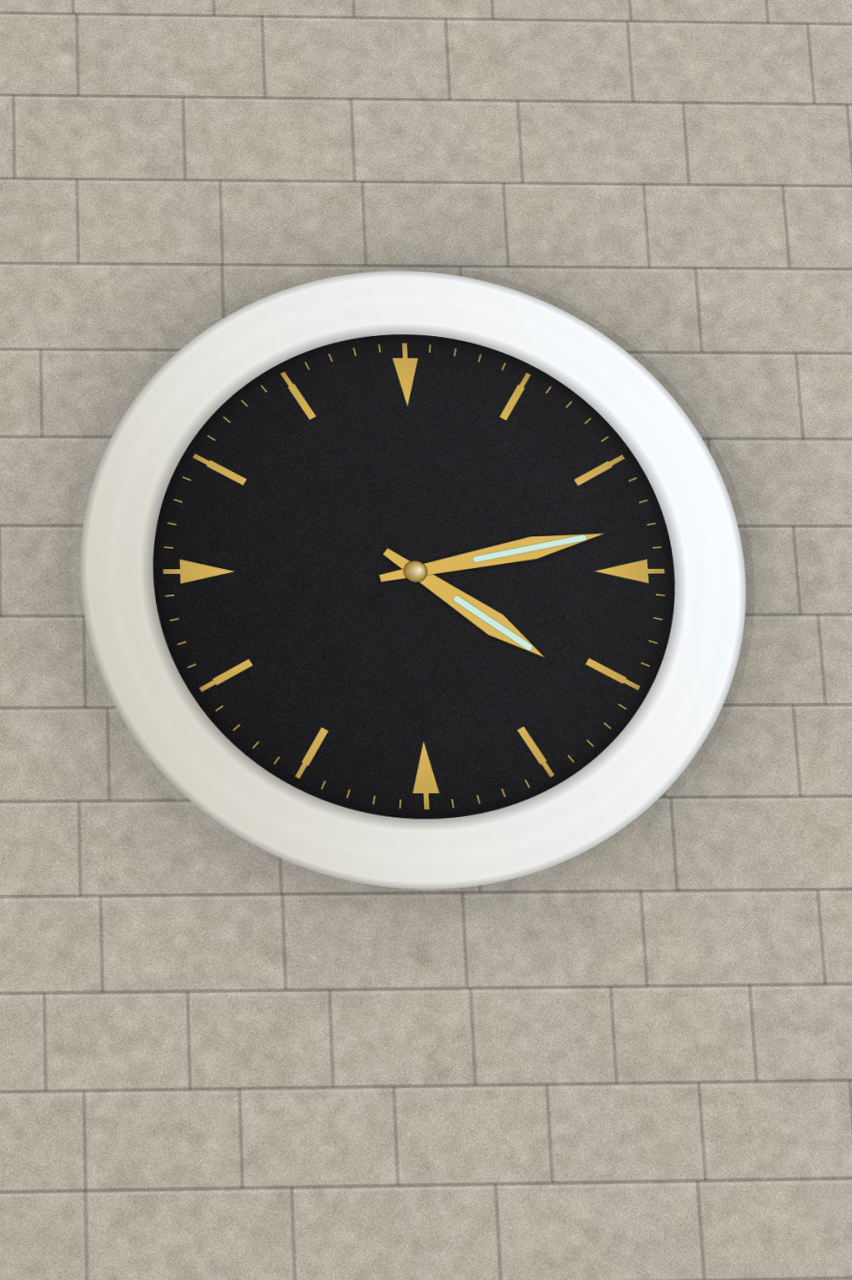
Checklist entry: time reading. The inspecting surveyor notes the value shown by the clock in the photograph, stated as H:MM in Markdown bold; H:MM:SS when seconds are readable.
**4:13**
